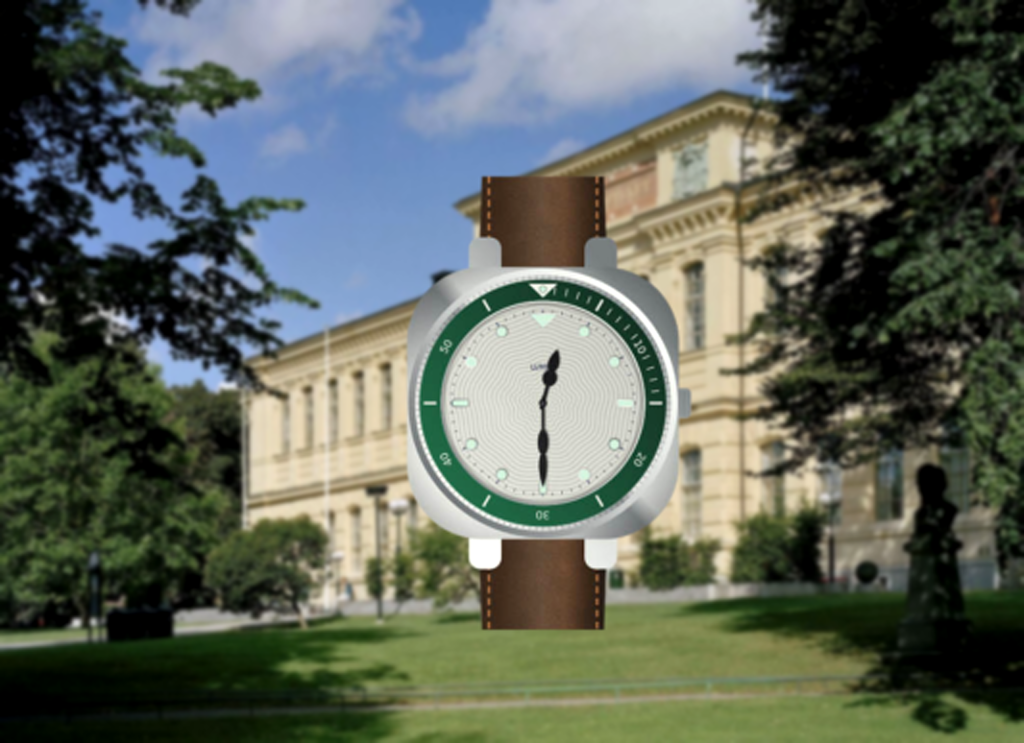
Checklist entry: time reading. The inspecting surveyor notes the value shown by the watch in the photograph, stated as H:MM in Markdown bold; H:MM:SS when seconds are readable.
**12:30**
